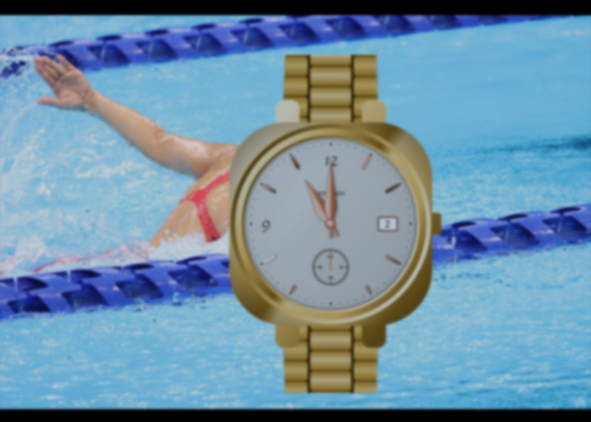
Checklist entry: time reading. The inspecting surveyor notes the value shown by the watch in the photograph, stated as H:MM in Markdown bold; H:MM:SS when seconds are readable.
**11:00**
